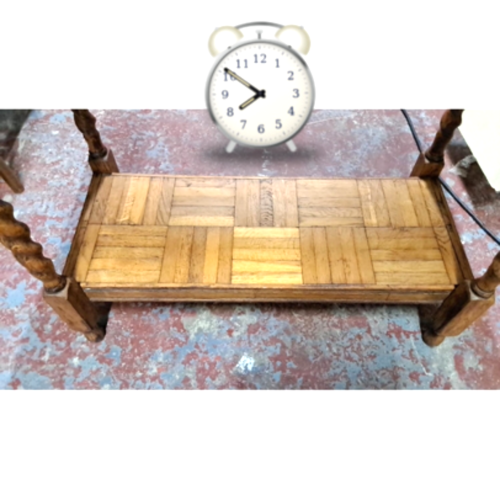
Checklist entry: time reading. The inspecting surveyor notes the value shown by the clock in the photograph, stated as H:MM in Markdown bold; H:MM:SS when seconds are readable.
**7:51**
